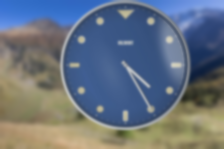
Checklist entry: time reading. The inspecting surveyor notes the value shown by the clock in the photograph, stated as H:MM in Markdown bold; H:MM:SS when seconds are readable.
**4:25**
